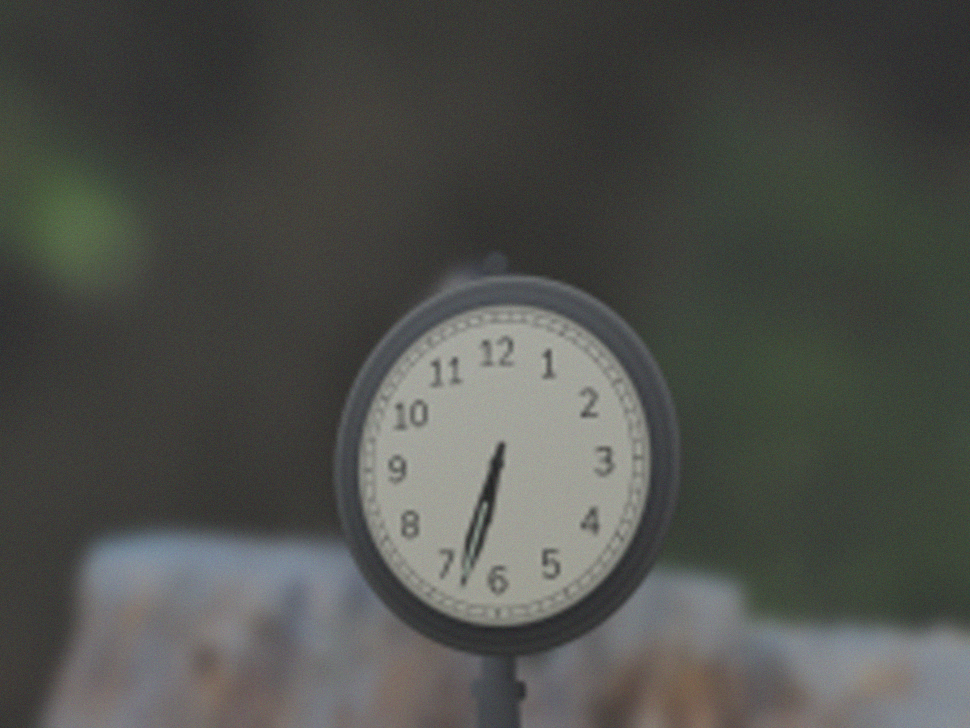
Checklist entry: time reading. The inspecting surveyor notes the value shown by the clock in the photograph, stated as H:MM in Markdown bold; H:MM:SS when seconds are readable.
**6:33**
